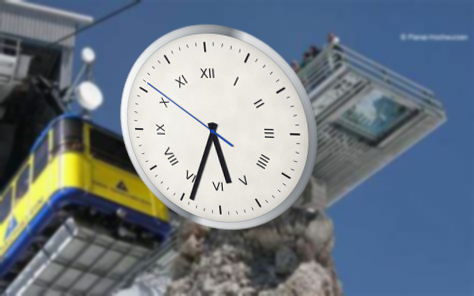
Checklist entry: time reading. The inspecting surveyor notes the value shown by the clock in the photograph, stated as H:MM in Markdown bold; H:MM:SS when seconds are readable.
**5:33:51**
